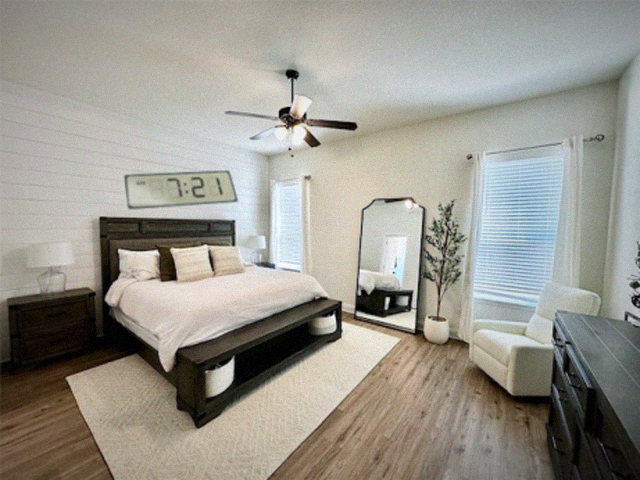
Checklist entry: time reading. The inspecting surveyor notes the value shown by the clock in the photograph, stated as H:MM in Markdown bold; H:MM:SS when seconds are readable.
**7:21**
